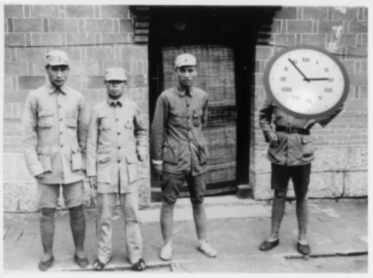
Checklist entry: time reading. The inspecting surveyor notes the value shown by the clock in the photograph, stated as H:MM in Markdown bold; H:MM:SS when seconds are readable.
**2:54**
